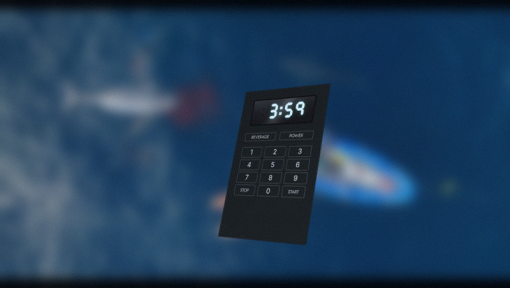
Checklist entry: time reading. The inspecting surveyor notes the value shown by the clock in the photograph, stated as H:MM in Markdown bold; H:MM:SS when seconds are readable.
**3:59**
